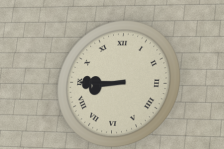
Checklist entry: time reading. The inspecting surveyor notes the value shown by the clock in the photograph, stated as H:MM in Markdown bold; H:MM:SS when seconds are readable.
**8:45**
